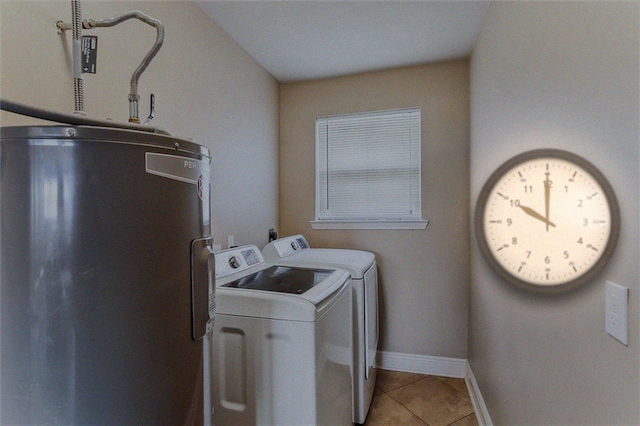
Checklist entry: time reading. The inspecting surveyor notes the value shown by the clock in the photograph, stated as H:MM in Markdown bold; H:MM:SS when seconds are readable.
**10:00**
